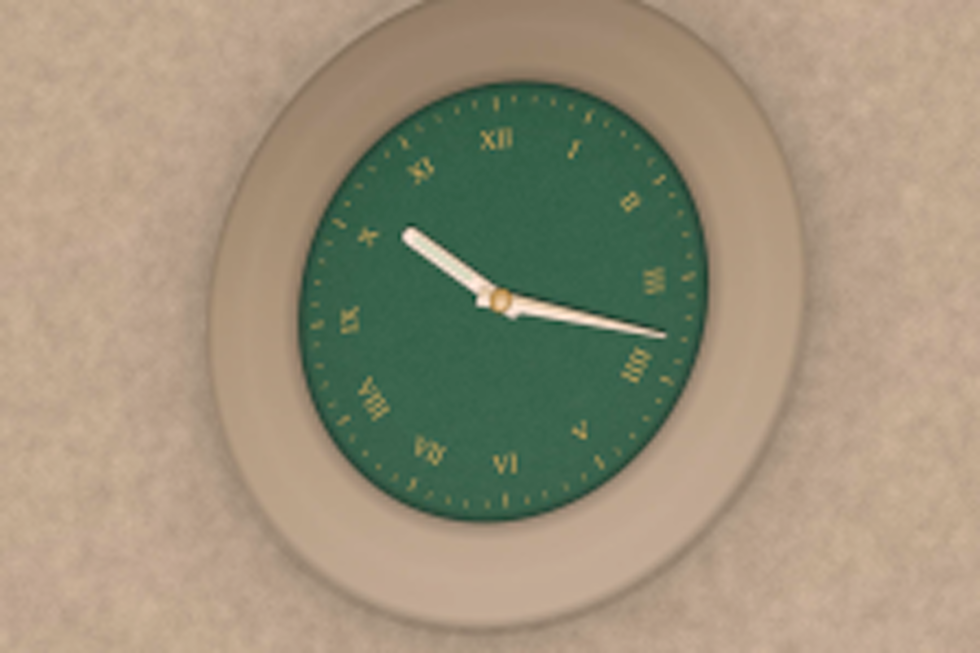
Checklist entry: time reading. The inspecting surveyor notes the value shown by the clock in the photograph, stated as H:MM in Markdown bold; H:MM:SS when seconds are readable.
**10:18**
